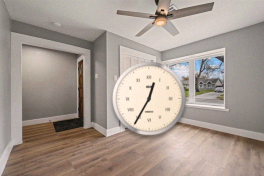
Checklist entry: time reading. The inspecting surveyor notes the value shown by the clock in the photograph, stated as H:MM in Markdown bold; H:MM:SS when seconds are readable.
**12:35**
